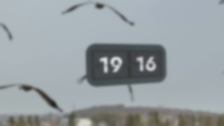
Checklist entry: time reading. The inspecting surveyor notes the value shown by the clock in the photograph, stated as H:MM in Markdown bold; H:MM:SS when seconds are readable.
**19:16**
